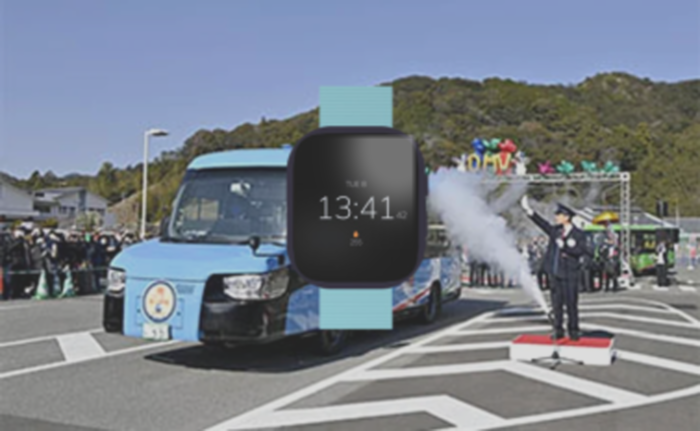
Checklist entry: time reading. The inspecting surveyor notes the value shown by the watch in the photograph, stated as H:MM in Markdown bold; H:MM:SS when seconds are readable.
**13:41**
